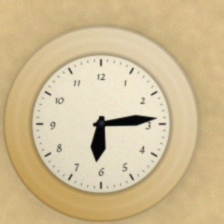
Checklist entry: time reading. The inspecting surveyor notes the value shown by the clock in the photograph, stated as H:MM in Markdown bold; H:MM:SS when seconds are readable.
**6:14**
